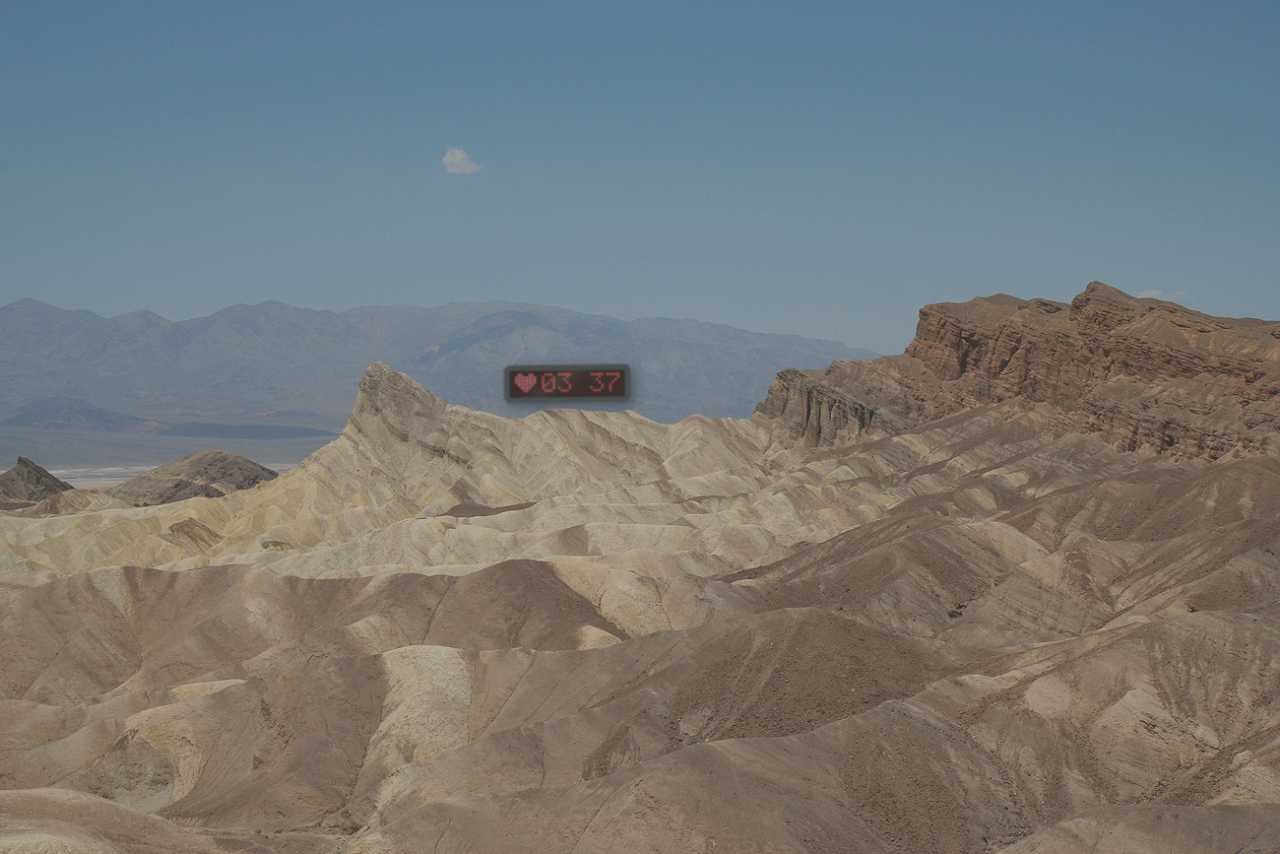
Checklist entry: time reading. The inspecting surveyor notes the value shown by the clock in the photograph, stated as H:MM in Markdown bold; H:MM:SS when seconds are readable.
**3:37**
